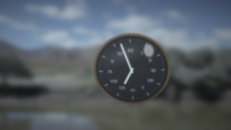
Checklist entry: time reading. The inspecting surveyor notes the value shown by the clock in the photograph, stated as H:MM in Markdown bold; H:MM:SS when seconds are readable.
**6:57**
